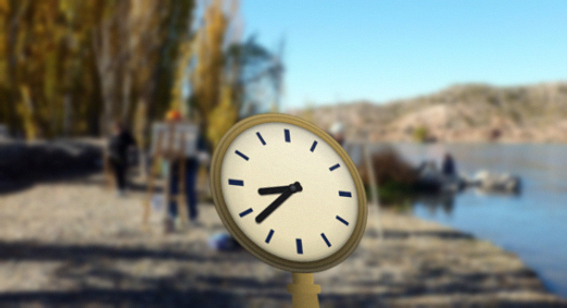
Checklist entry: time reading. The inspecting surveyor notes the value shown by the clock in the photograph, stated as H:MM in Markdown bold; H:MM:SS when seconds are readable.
**8:38**
